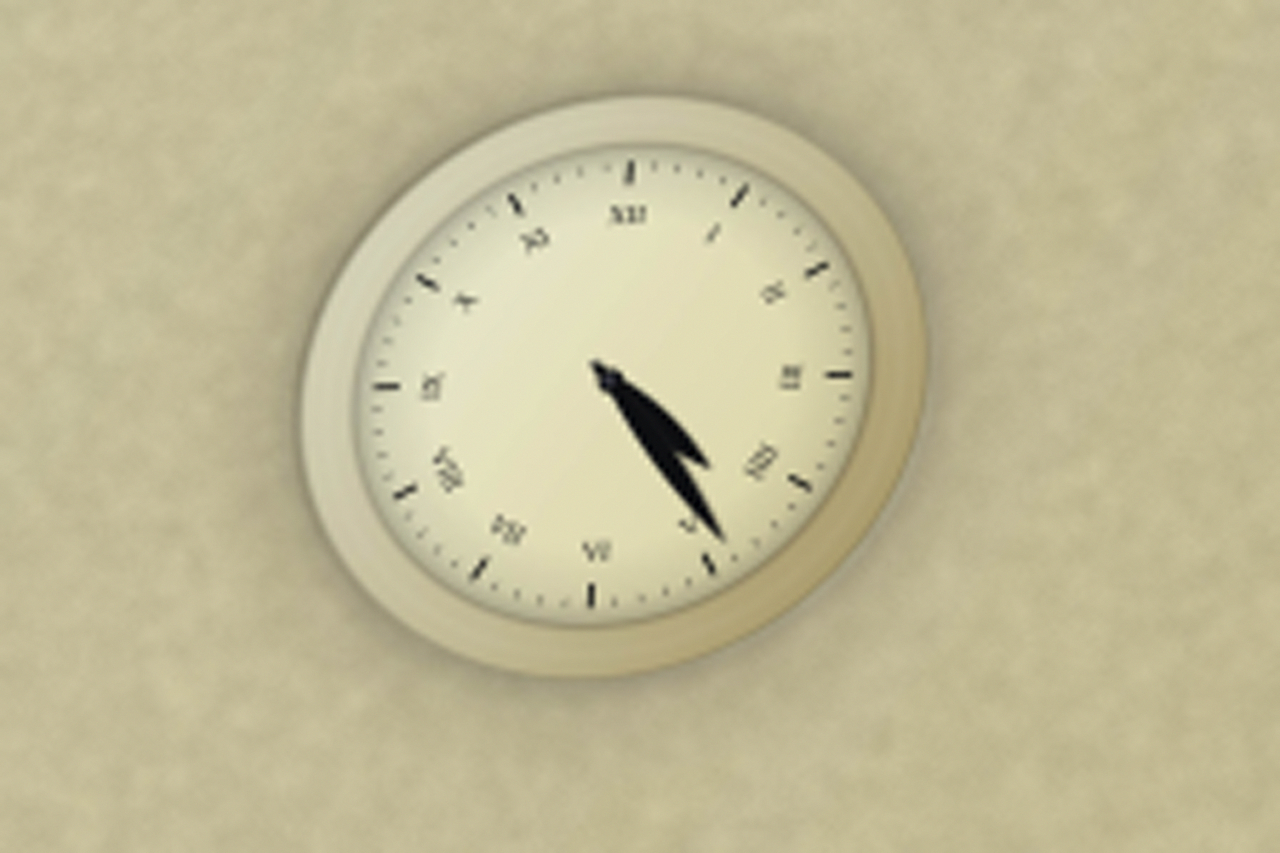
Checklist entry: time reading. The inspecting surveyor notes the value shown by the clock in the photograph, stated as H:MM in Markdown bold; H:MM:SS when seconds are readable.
**4:24**
